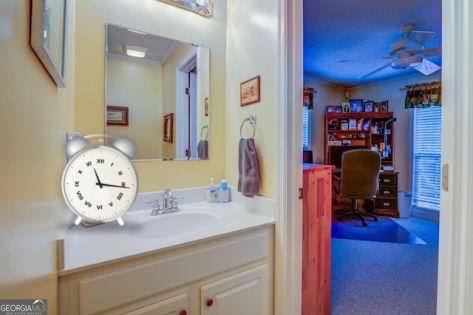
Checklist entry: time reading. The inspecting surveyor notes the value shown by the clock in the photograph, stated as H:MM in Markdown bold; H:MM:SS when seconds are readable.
**11:16**
